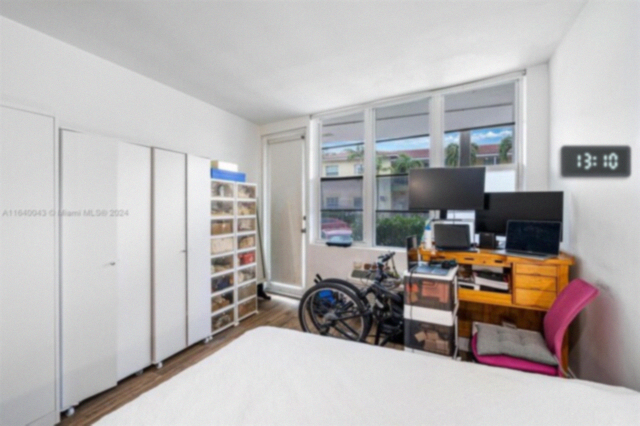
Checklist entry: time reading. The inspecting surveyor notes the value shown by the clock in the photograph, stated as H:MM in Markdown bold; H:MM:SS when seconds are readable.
**13:10**
